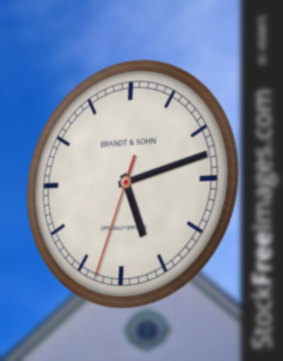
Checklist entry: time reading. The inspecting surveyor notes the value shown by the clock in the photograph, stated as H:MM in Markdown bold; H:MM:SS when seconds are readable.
**5:12:33**
